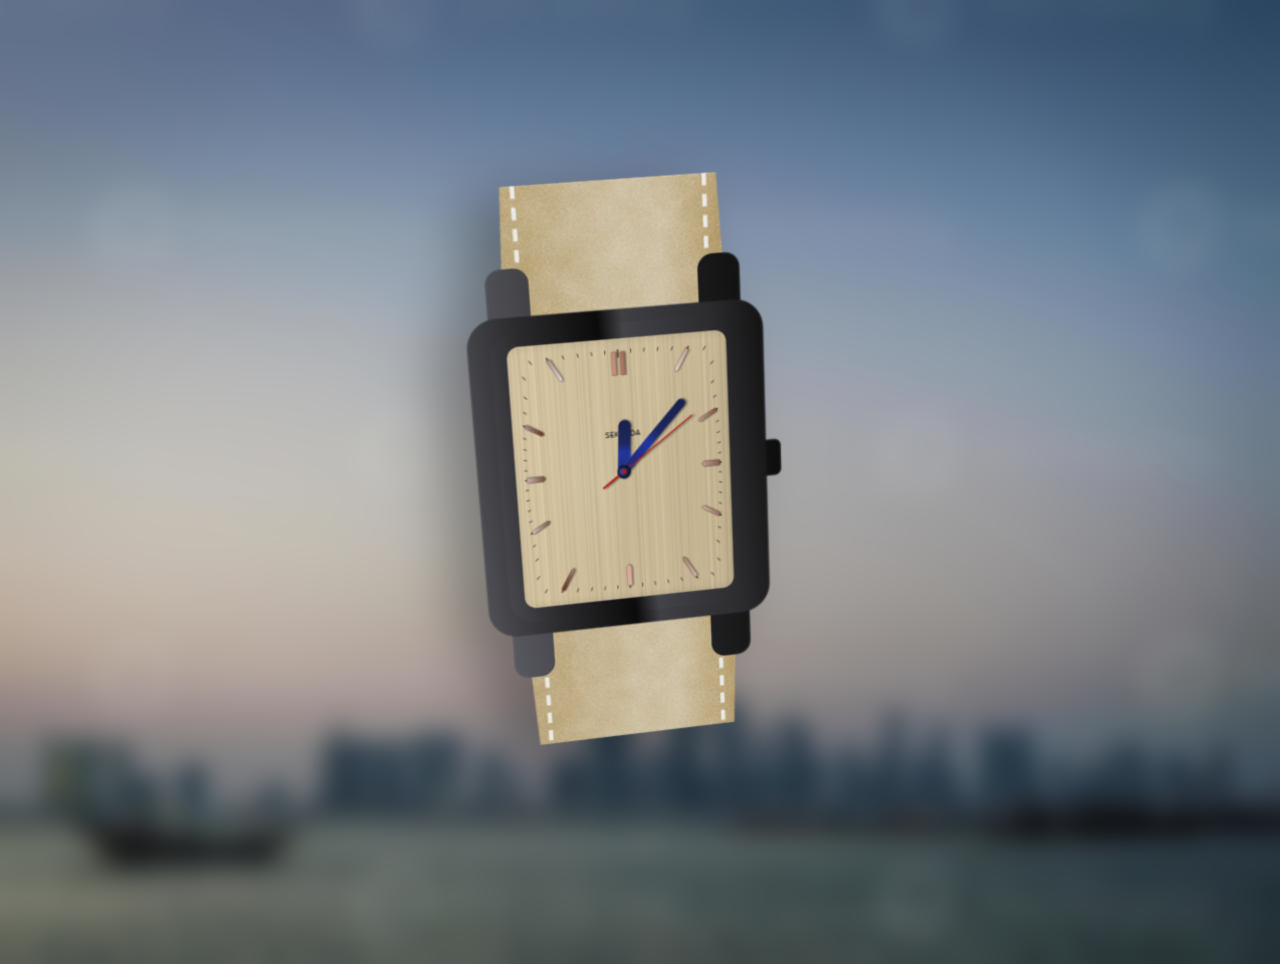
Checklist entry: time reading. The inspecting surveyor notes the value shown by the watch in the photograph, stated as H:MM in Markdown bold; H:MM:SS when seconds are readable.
**12:07:09**
